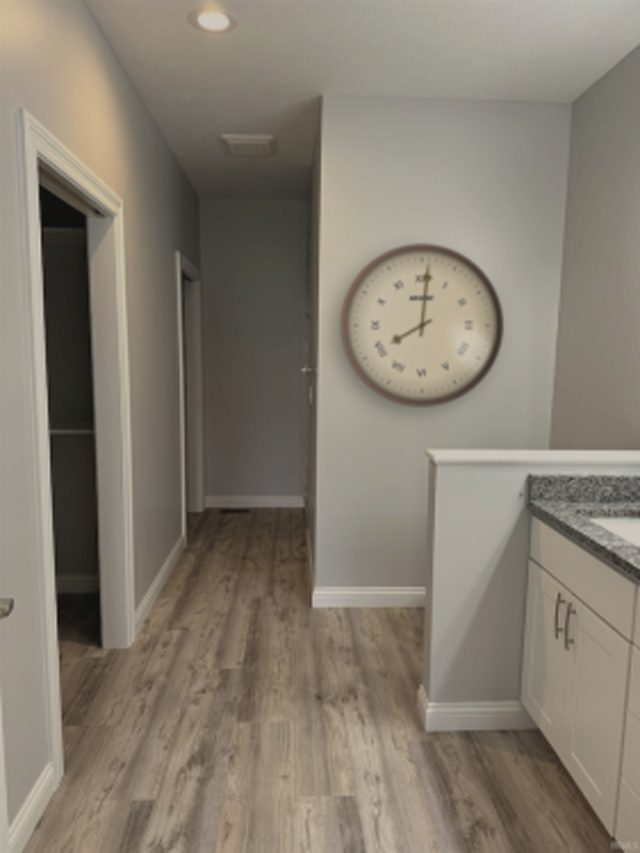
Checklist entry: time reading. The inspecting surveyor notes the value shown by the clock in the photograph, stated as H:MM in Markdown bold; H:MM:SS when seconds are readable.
**8:01**
